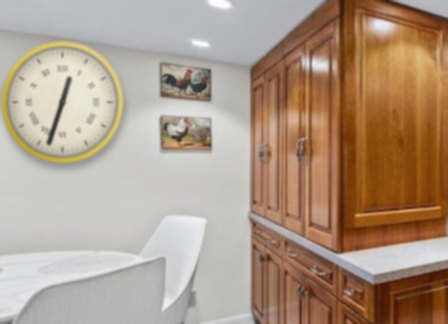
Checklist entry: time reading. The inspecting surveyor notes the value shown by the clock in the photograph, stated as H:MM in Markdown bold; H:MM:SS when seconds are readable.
**12:33**
